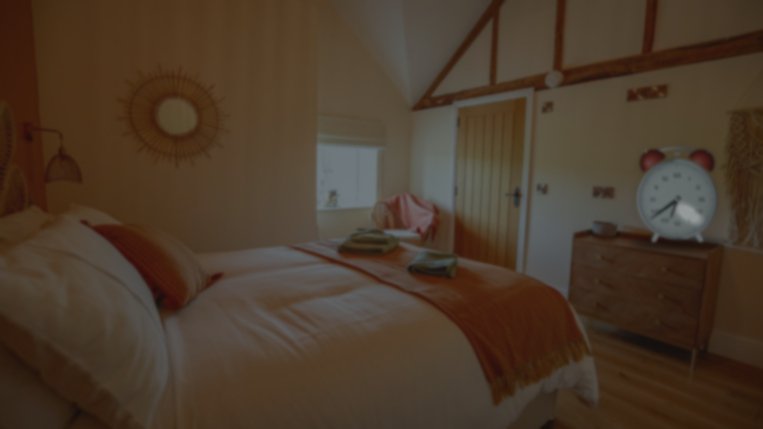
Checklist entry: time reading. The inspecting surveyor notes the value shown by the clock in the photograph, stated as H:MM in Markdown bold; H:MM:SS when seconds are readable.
**6:39**
